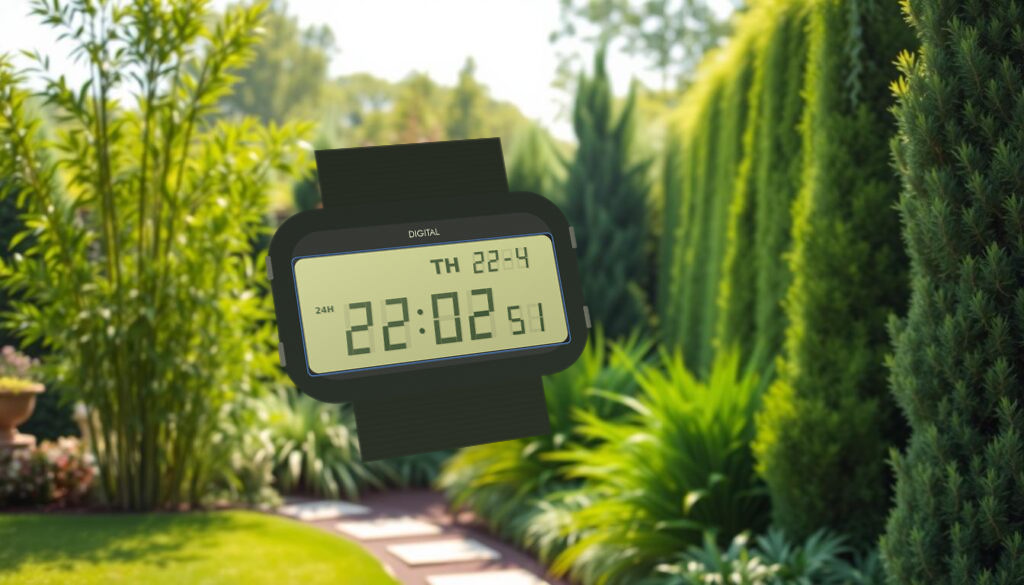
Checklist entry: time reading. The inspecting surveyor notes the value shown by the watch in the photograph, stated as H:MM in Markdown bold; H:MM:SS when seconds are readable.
**22:02:51**
